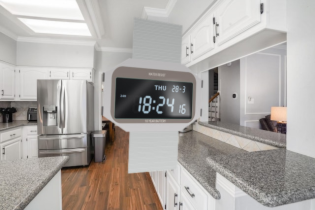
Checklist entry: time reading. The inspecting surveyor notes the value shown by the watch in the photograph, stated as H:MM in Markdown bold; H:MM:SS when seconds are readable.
**18:24:16**
